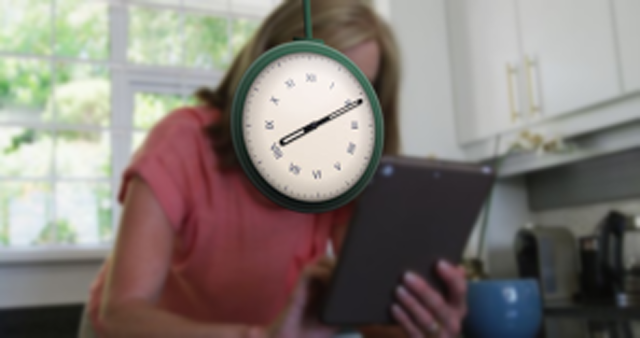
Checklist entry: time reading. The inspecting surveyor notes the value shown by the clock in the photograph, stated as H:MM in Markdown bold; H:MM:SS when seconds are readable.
**8:11**
